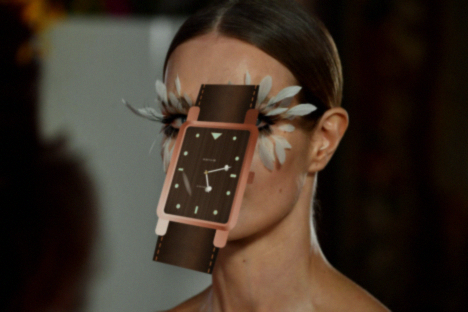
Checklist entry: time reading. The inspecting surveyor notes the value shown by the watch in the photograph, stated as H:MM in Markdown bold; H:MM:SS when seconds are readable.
**5:12**
